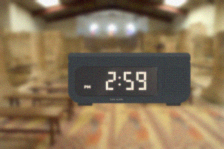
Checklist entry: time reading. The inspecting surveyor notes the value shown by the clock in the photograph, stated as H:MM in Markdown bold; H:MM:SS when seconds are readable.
**2:59**
